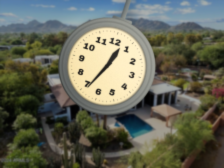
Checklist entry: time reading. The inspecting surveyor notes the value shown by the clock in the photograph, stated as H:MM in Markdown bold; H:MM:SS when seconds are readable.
**12:34**
